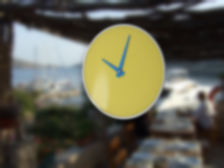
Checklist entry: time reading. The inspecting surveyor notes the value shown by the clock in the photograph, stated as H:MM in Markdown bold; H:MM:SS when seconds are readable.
**10:03**
